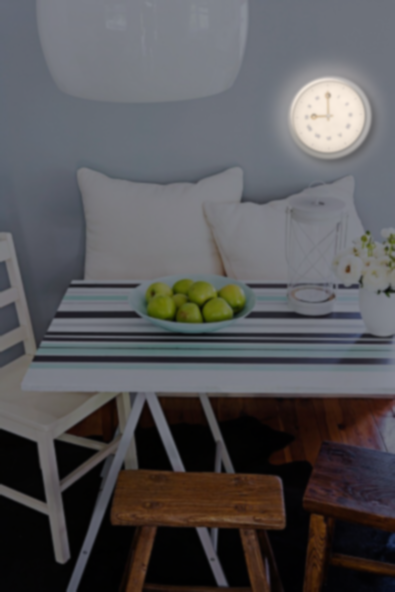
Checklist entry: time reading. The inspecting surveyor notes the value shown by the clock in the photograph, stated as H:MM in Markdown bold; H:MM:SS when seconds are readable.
**9:00**
